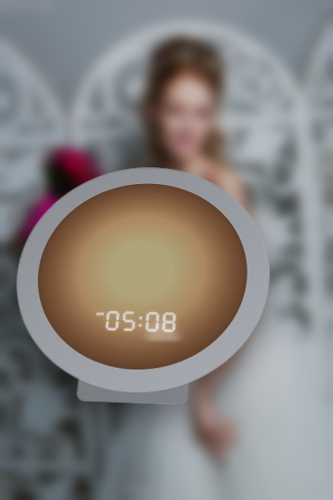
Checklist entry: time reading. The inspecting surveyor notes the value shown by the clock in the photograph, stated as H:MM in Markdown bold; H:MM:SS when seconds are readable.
**5:08**
